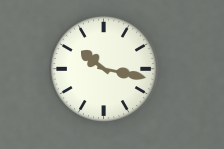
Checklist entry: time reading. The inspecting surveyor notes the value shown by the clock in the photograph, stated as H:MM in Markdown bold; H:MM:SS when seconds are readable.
**10:17**
